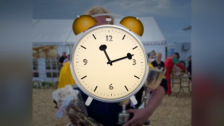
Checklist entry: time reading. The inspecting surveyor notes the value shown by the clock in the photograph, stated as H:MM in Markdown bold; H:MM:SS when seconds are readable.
**11:12**
